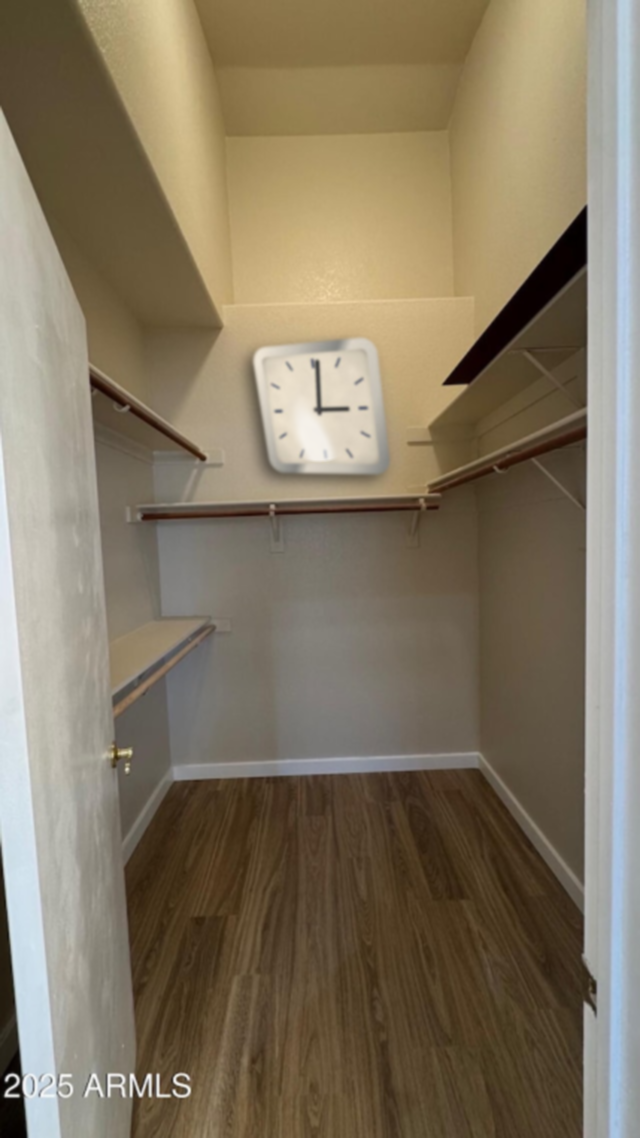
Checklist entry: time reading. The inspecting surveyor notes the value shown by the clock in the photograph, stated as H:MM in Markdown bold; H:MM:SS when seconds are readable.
**3:01**
